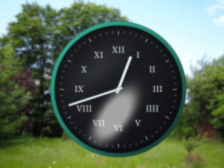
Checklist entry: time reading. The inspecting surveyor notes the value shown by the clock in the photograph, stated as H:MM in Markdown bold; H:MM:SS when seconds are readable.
**12:42**
